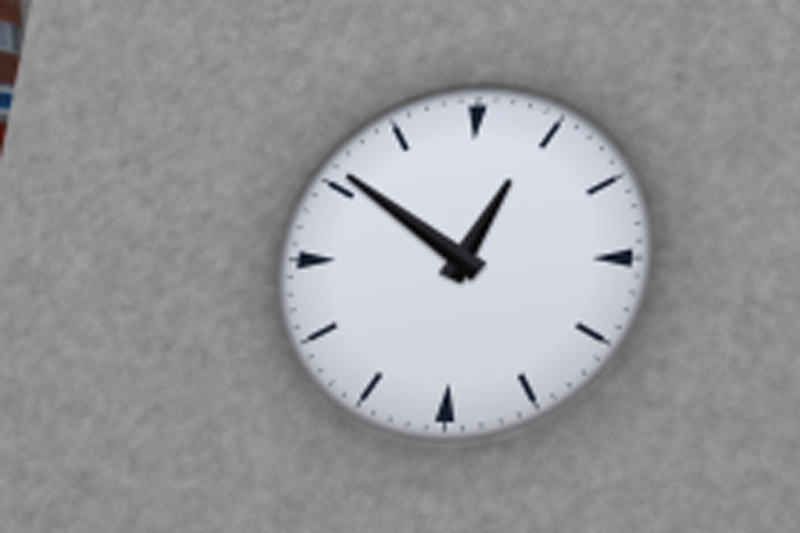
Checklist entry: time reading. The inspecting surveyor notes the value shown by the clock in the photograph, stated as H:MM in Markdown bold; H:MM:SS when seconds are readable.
**12:51**
